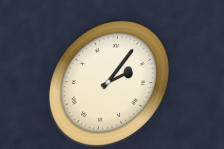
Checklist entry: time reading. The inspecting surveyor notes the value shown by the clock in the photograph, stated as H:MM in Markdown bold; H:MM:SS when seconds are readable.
**2:05**
